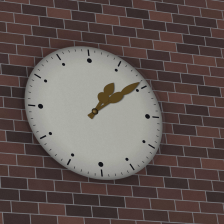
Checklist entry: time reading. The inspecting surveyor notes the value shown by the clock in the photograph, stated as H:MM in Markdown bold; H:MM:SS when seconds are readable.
**1:09**
